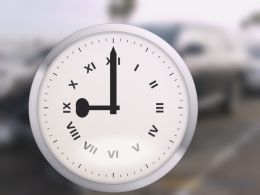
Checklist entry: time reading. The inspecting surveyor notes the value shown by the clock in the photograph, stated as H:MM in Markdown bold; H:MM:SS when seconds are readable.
**9:00**
